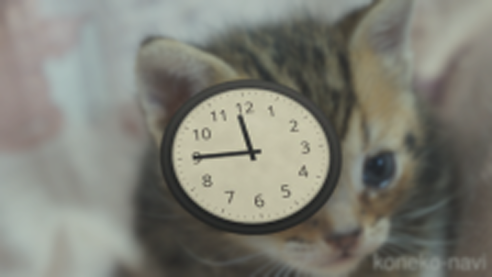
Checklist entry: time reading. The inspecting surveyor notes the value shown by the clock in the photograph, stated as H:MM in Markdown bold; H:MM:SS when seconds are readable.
**11:45**
